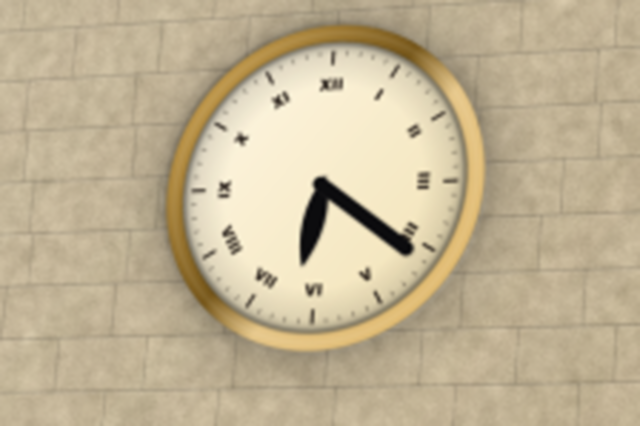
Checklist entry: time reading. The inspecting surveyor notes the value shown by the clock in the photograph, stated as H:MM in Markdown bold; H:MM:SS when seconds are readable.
**6:21**
